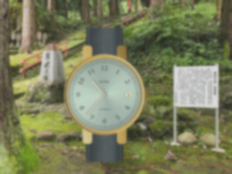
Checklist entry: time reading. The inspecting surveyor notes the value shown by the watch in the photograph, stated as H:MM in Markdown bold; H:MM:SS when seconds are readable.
**10:37**
